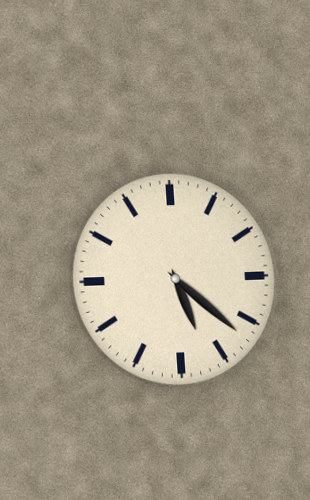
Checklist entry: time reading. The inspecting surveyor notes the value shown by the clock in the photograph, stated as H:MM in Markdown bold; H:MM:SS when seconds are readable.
**5:22**
